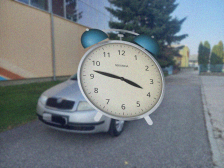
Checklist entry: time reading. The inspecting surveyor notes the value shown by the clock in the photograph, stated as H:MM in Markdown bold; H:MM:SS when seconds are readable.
**3:47**
